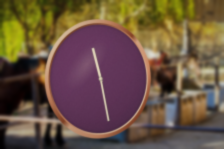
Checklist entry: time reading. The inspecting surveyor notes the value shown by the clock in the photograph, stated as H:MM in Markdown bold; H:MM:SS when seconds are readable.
**11:28**
